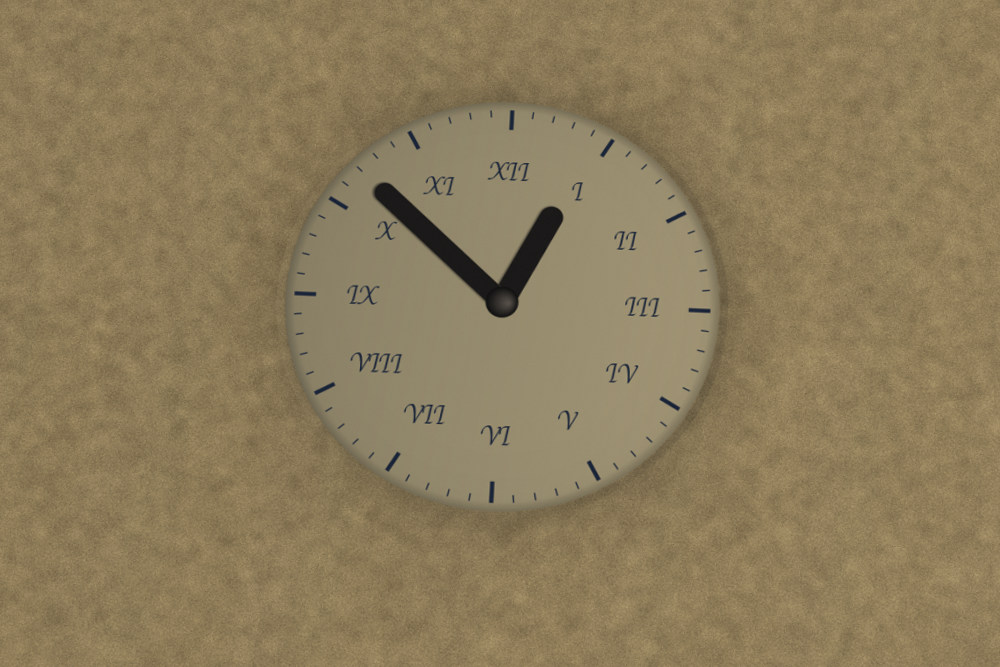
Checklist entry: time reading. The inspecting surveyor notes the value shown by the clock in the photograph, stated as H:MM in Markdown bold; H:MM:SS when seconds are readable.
**12:52**
